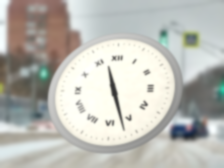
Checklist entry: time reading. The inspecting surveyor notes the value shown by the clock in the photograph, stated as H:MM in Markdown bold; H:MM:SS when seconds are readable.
**11:27**
